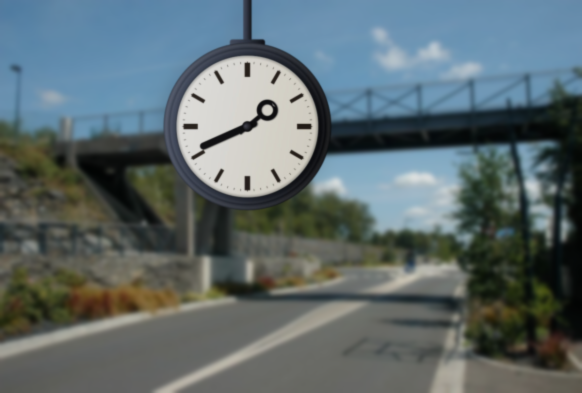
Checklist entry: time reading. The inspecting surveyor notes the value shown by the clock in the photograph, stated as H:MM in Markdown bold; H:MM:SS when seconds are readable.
**1:41**
